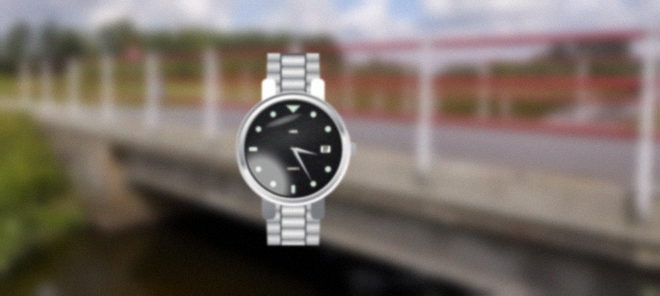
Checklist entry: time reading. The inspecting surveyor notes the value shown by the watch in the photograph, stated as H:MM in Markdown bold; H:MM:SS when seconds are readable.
**3:25**
